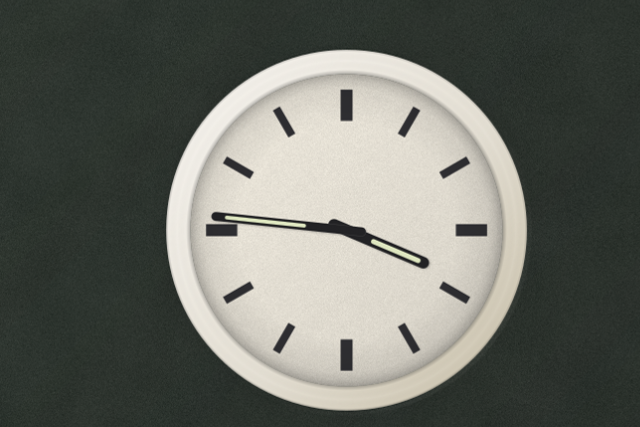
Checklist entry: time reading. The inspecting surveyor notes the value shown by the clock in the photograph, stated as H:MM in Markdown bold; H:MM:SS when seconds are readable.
**3:46**
